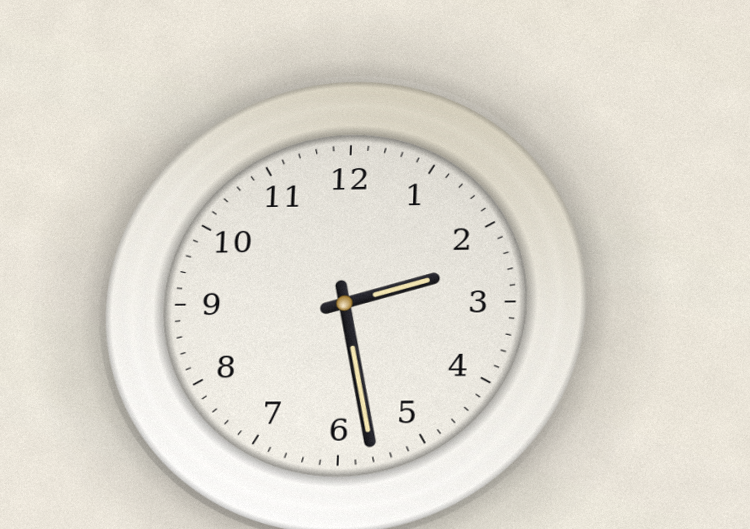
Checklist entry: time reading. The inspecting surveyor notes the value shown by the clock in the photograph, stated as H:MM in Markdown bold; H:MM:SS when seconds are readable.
**2:28**
